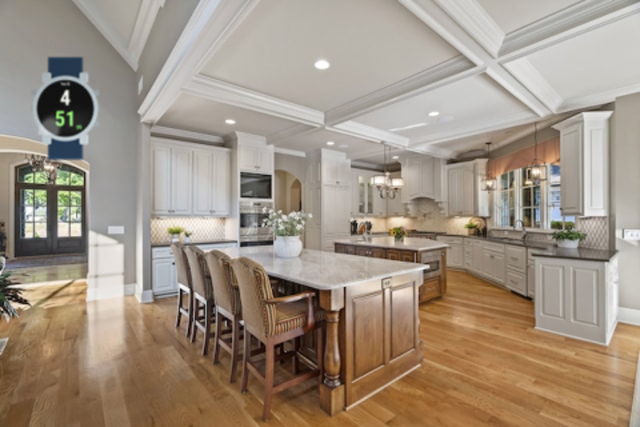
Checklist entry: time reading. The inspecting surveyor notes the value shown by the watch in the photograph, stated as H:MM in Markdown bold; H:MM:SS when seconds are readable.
**4:51**
